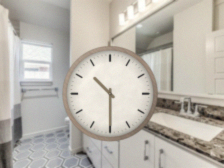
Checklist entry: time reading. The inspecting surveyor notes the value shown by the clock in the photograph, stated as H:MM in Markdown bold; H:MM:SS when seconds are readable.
**10:30**
